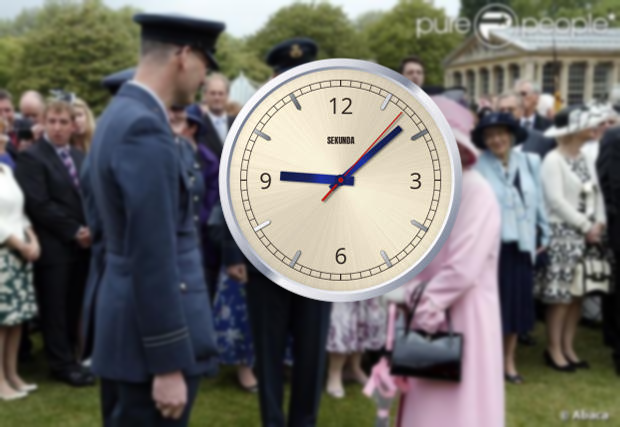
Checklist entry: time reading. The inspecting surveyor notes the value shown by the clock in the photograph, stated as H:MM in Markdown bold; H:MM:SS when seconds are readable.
**9:08:07**
